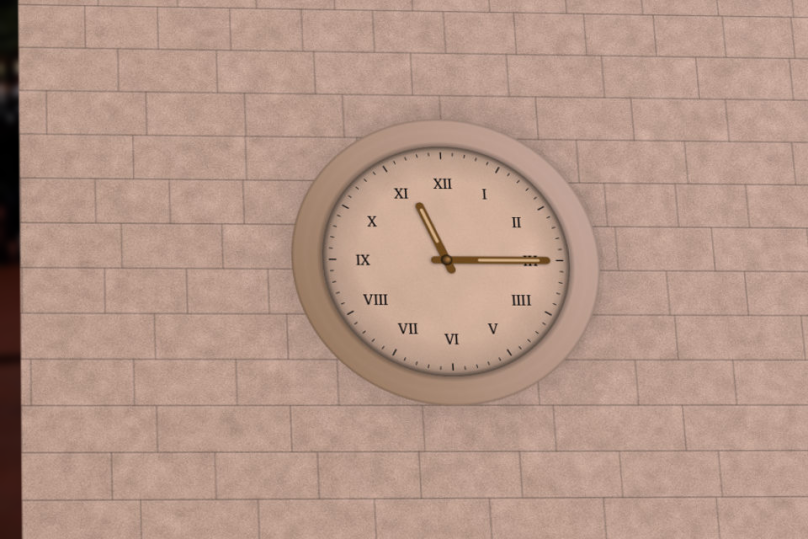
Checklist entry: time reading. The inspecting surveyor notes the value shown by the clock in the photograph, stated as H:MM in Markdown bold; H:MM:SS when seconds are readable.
**11:15**
